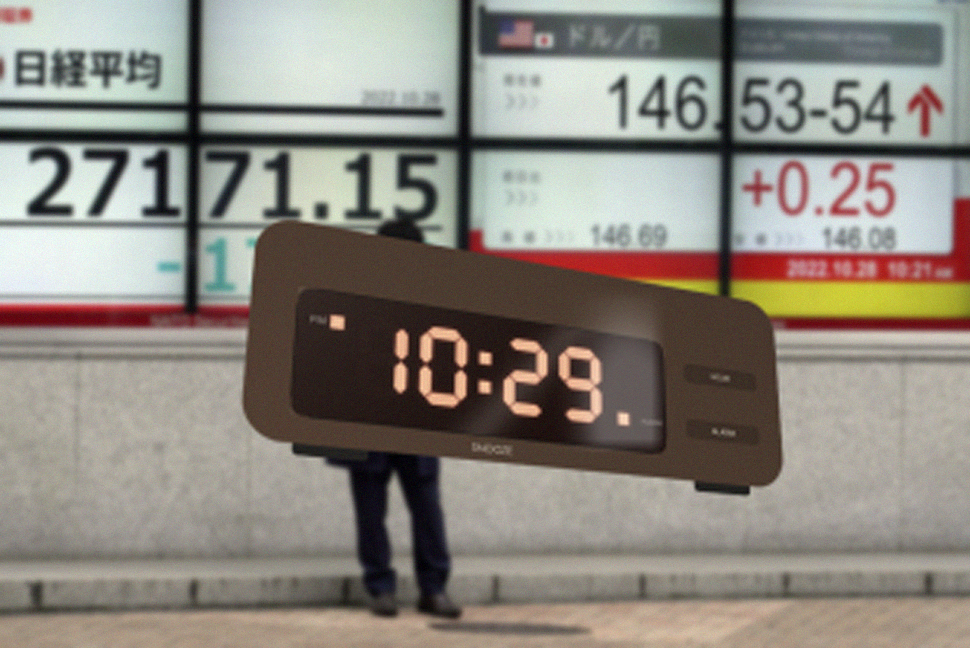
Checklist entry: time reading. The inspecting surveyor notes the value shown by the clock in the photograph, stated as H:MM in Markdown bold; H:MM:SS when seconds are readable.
**10:29**
